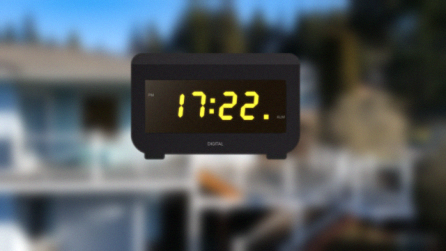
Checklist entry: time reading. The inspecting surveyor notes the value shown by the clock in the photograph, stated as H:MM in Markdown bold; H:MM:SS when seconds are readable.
**17:22**
